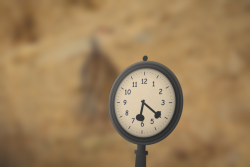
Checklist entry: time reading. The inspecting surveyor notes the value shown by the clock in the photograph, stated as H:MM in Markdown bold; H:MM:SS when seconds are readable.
**6:21**
